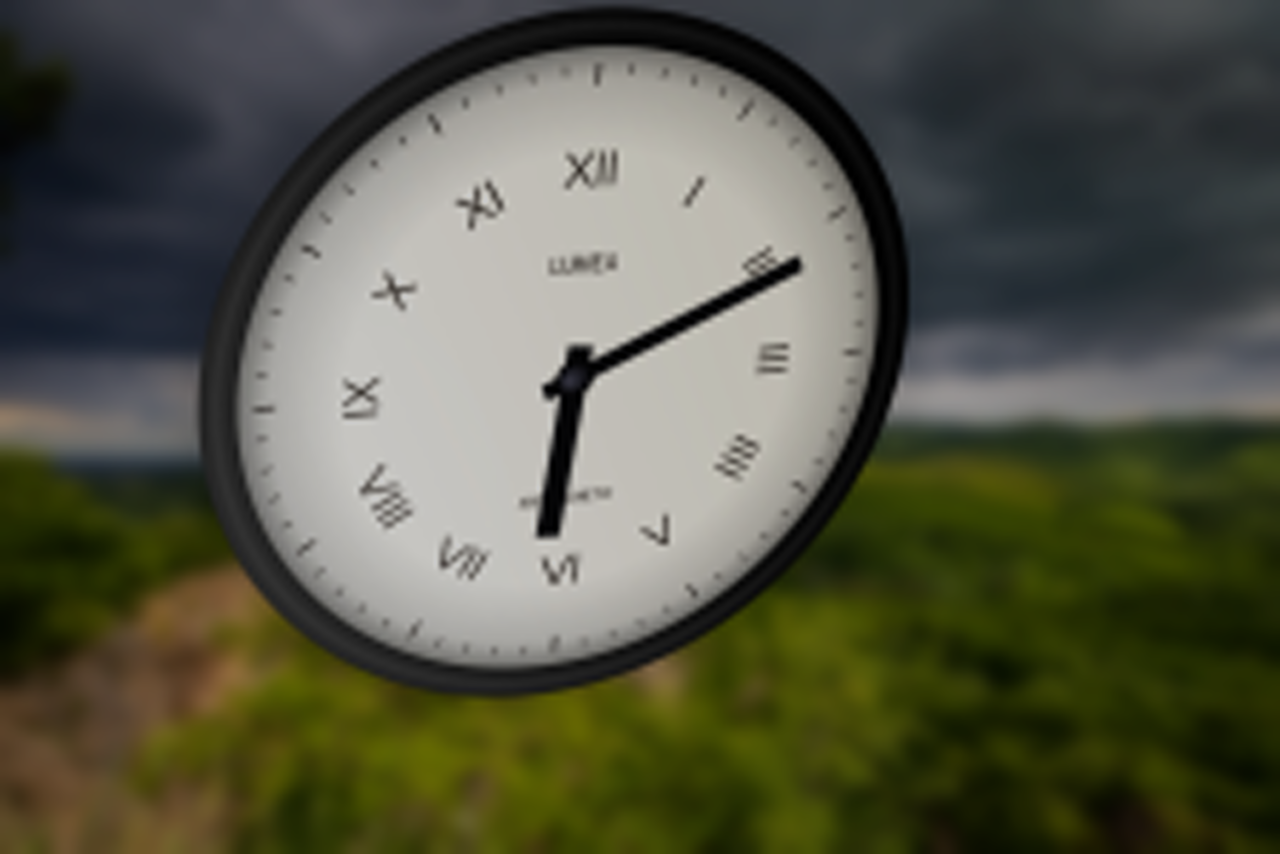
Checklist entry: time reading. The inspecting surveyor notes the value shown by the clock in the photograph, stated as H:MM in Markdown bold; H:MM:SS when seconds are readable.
**6:11**
